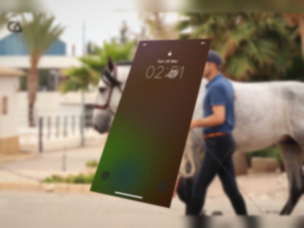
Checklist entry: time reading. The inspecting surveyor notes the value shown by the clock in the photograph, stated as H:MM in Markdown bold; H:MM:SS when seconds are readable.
**2:51**
